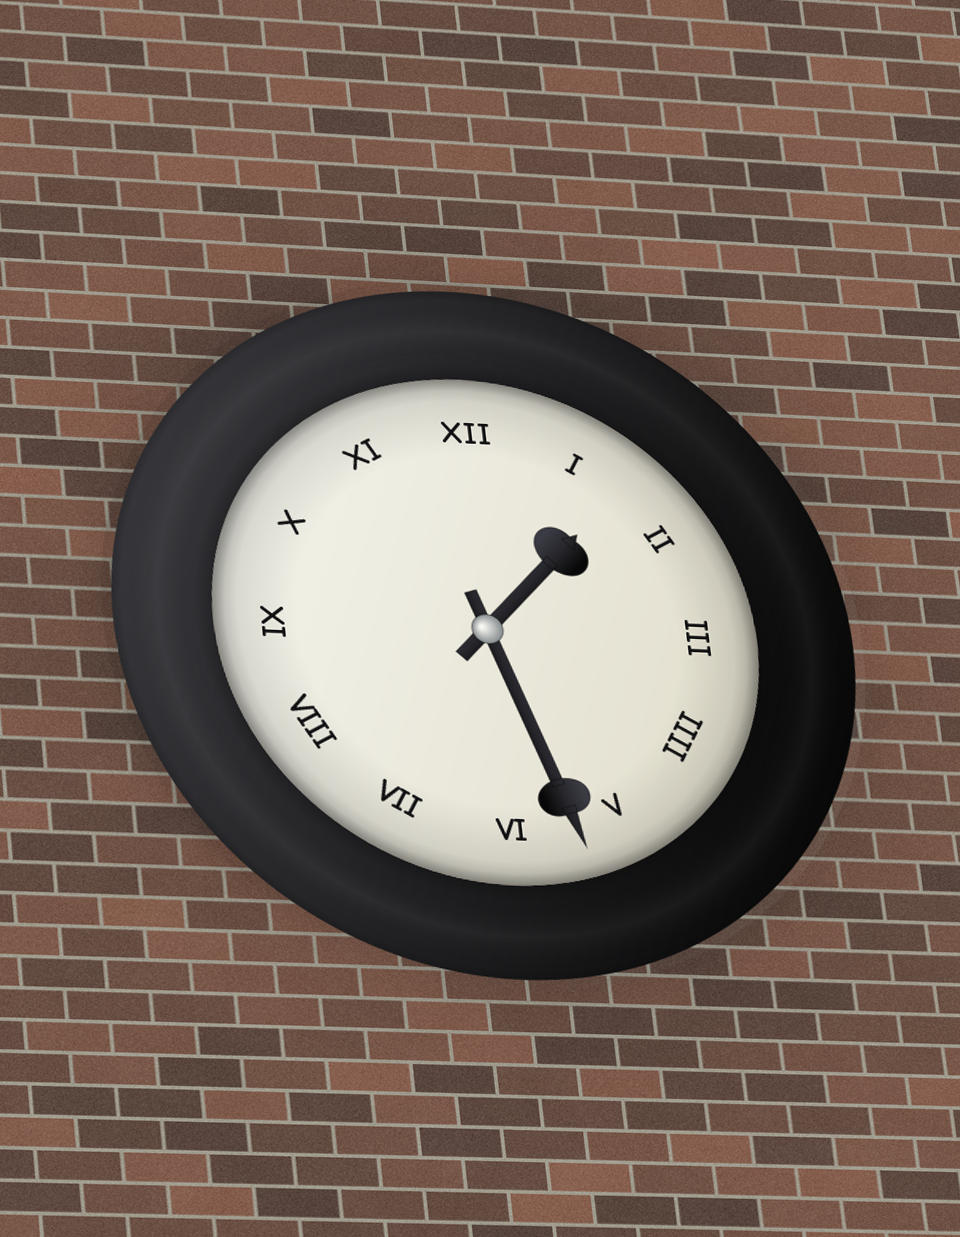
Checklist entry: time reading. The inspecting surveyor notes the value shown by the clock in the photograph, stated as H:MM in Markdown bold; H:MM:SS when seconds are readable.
**1:27**
